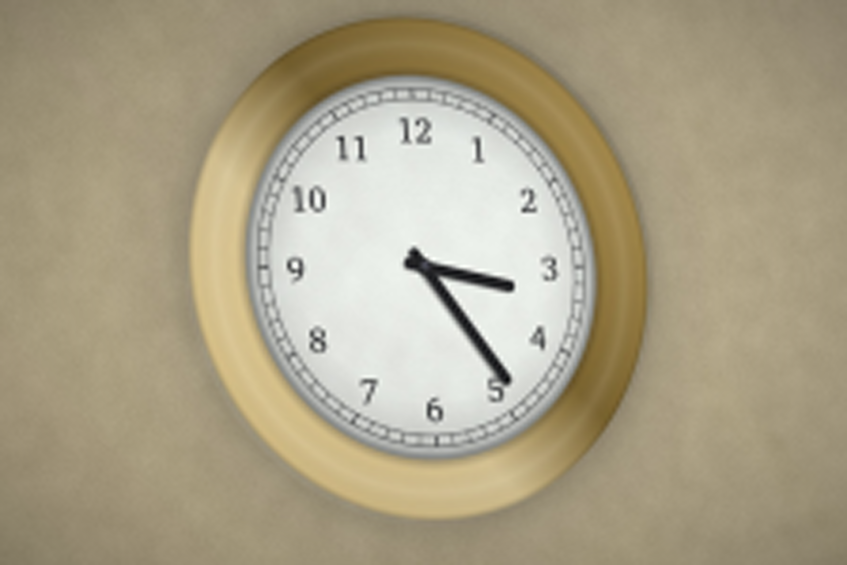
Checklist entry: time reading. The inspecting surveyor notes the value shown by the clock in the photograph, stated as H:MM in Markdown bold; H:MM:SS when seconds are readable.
**3:24**
